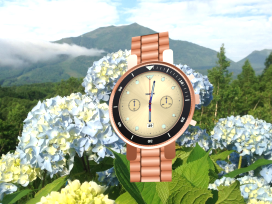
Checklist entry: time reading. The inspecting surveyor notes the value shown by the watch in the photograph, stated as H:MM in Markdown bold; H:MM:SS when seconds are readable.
**6:02**
